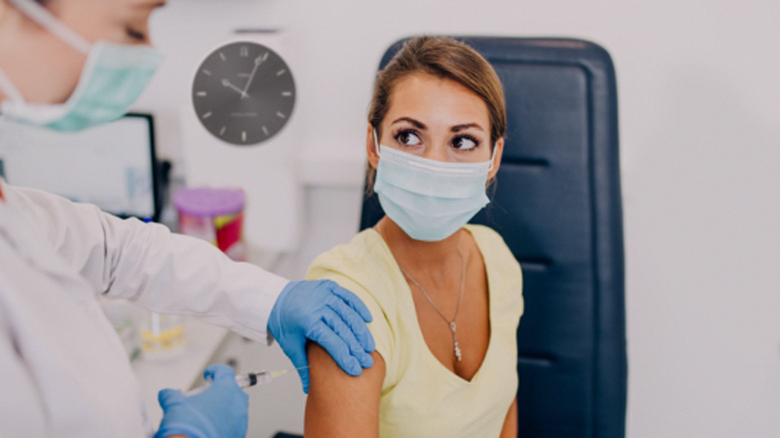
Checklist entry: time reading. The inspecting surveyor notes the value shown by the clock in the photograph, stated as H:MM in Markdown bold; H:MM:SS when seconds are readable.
**10:04**
